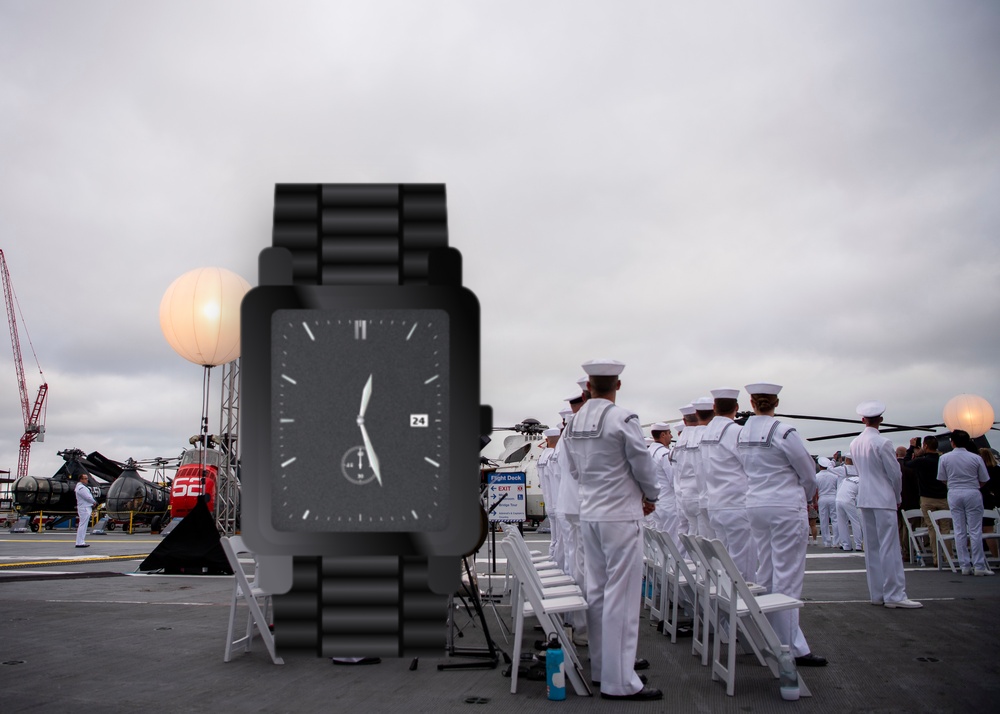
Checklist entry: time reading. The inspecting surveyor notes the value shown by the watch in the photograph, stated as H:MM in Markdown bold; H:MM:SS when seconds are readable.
**12:27**
